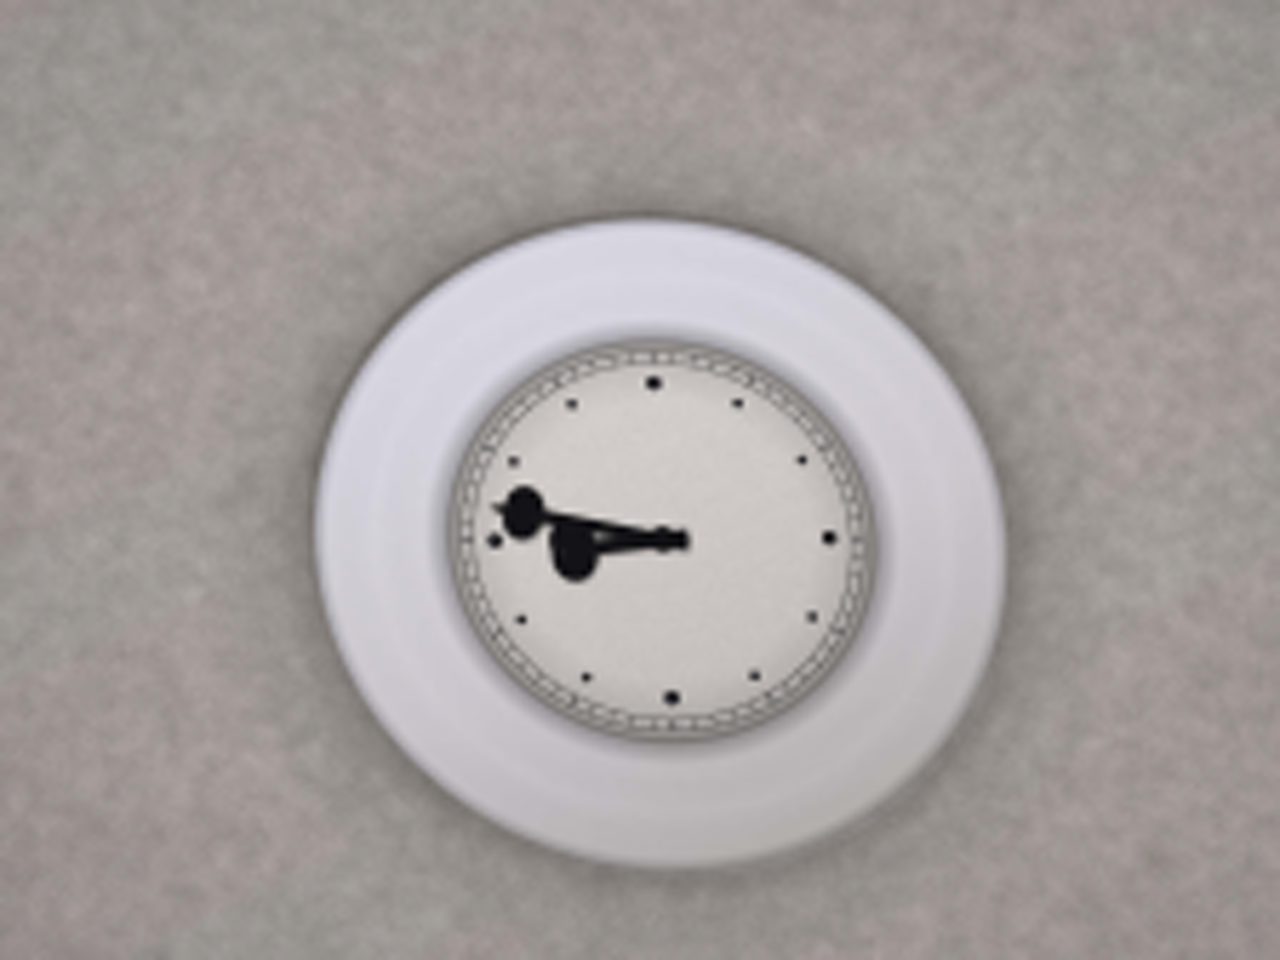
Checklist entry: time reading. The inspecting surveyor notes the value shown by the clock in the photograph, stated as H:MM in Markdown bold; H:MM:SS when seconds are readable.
**8:47**
